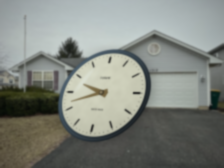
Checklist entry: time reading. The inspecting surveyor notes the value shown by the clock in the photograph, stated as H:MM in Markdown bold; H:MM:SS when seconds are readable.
**9:42**
